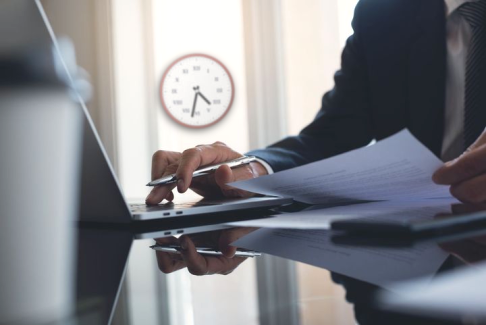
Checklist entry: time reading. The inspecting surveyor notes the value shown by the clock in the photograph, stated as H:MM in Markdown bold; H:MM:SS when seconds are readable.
**4:32**
